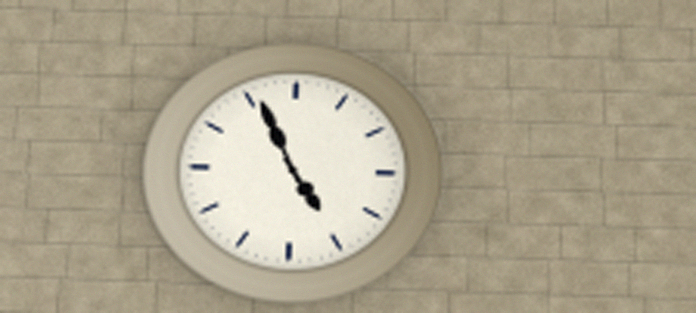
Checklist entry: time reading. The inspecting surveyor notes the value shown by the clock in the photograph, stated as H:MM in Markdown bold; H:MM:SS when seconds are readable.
**4:56**
